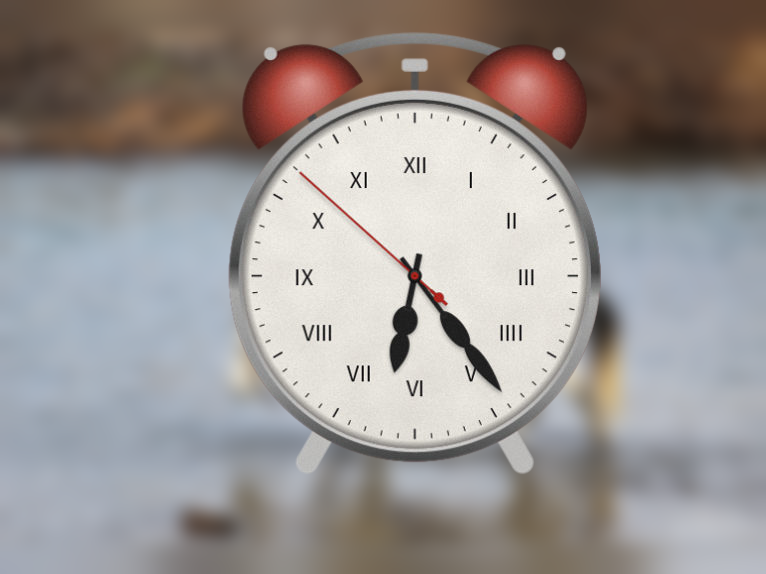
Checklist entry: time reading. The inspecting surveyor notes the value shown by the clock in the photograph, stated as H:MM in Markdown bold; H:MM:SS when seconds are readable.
**6:23:52**
